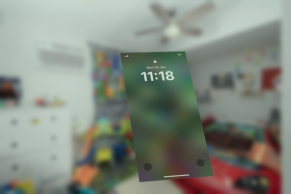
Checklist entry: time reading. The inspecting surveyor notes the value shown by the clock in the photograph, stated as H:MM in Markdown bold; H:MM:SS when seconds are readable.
**11:18**
